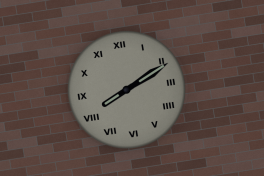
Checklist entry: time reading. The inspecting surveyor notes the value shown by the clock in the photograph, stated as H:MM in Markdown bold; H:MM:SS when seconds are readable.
**8:11**
